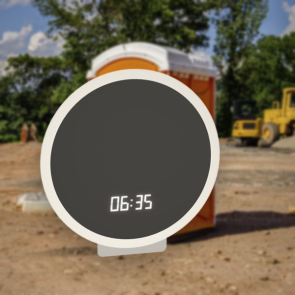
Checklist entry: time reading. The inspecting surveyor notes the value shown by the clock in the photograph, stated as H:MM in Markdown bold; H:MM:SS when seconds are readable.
**6:35**
